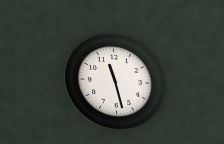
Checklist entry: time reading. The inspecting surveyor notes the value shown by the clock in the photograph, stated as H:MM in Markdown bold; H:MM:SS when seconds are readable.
**11:28**
